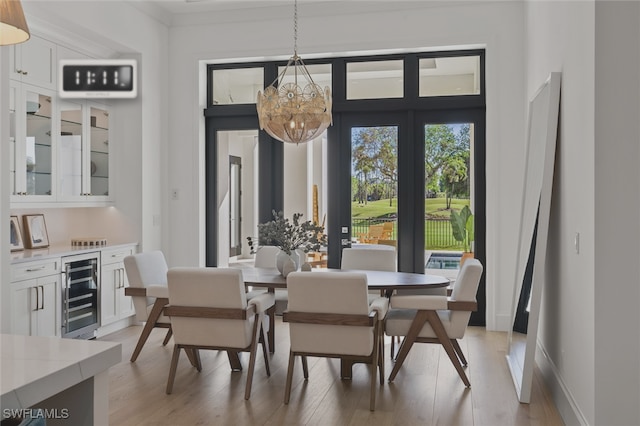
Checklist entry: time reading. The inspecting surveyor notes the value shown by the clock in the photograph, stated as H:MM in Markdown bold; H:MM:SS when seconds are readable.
**11:11**
